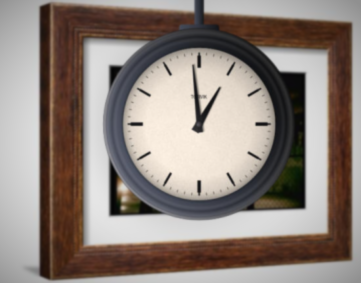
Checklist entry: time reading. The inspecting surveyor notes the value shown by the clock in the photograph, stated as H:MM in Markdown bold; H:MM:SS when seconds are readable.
**12:59**
